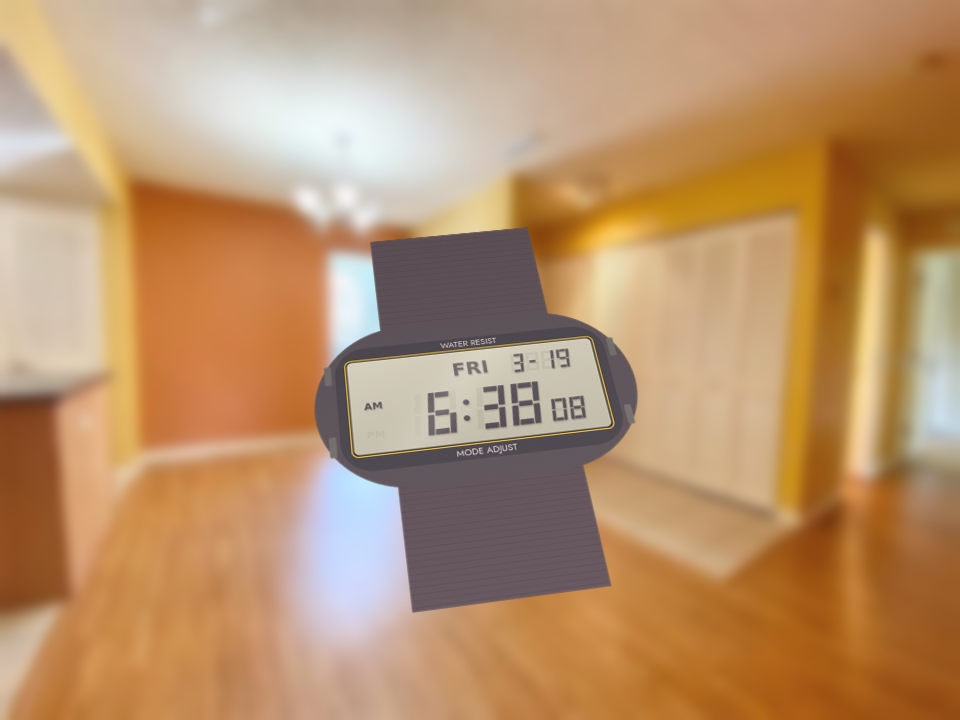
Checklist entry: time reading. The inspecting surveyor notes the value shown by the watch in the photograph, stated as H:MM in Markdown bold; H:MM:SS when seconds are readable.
**6:38:08**
